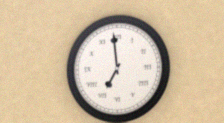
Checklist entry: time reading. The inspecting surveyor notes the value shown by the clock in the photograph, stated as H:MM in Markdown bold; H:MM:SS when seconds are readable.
**6:59**
